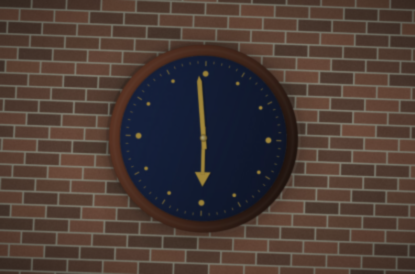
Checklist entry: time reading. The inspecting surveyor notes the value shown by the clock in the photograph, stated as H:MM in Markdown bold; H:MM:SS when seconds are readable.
**5:59**
